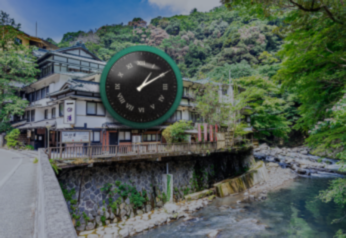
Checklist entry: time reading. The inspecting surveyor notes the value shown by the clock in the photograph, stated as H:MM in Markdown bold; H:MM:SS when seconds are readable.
**1:10**
